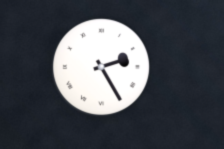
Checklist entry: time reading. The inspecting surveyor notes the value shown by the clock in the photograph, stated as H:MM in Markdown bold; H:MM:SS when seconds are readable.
**2:25**
